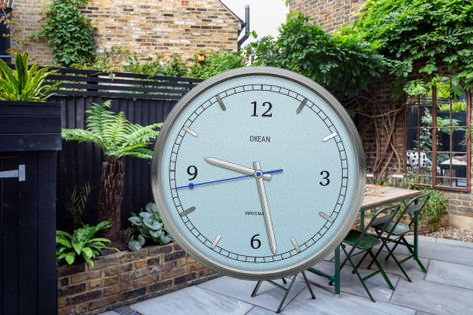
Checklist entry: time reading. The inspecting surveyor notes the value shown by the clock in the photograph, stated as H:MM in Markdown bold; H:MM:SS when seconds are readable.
**9:27:43**
